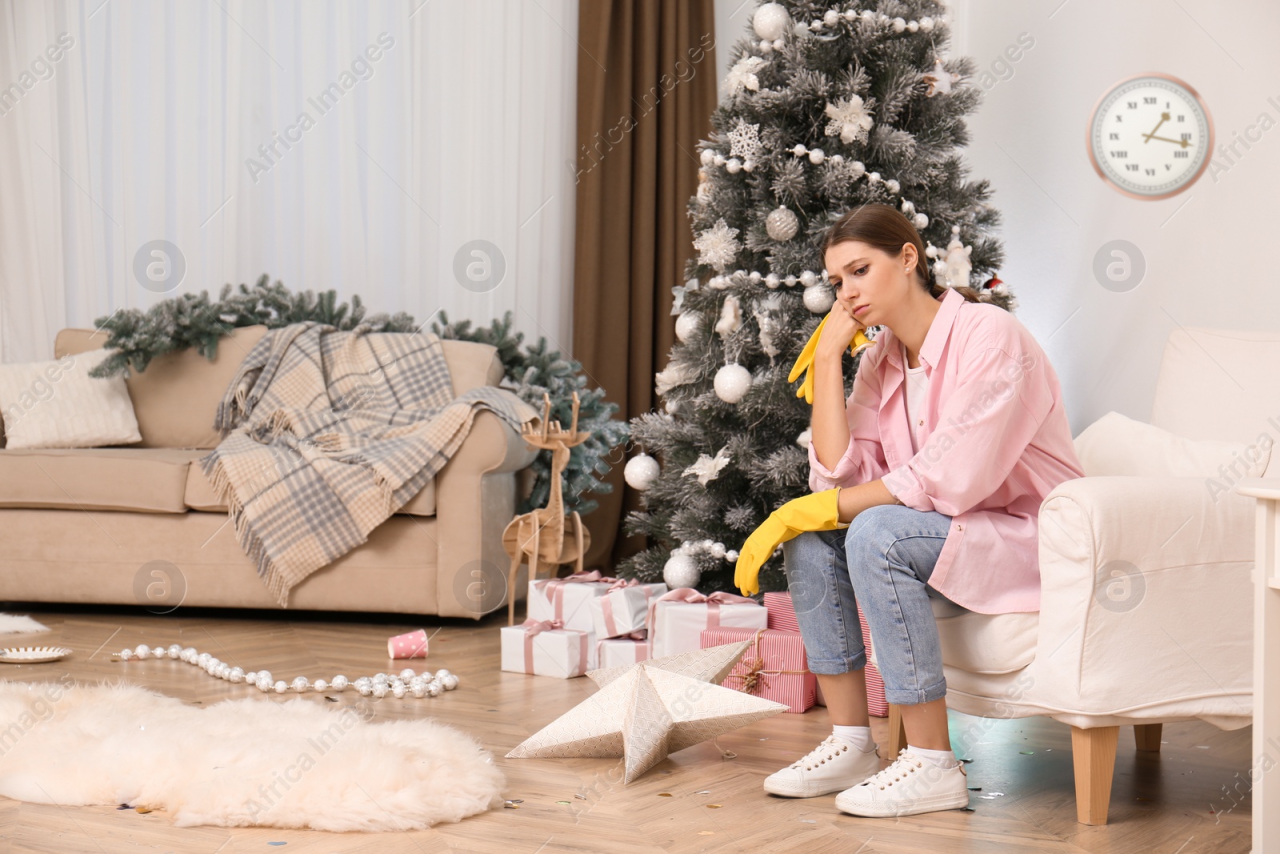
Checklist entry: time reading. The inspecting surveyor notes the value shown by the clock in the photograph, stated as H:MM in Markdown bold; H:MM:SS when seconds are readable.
**1:17**
